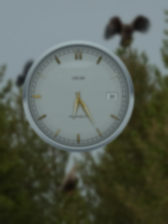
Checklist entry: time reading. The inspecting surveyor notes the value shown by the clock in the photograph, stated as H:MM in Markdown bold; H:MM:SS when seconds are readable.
**6:25**
